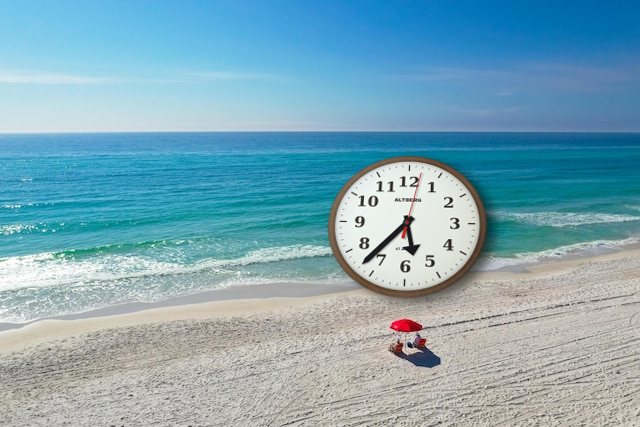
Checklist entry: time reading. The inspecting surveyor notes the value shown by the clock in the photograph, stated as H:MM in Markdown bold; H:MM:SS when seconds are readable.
**5:37:02**
